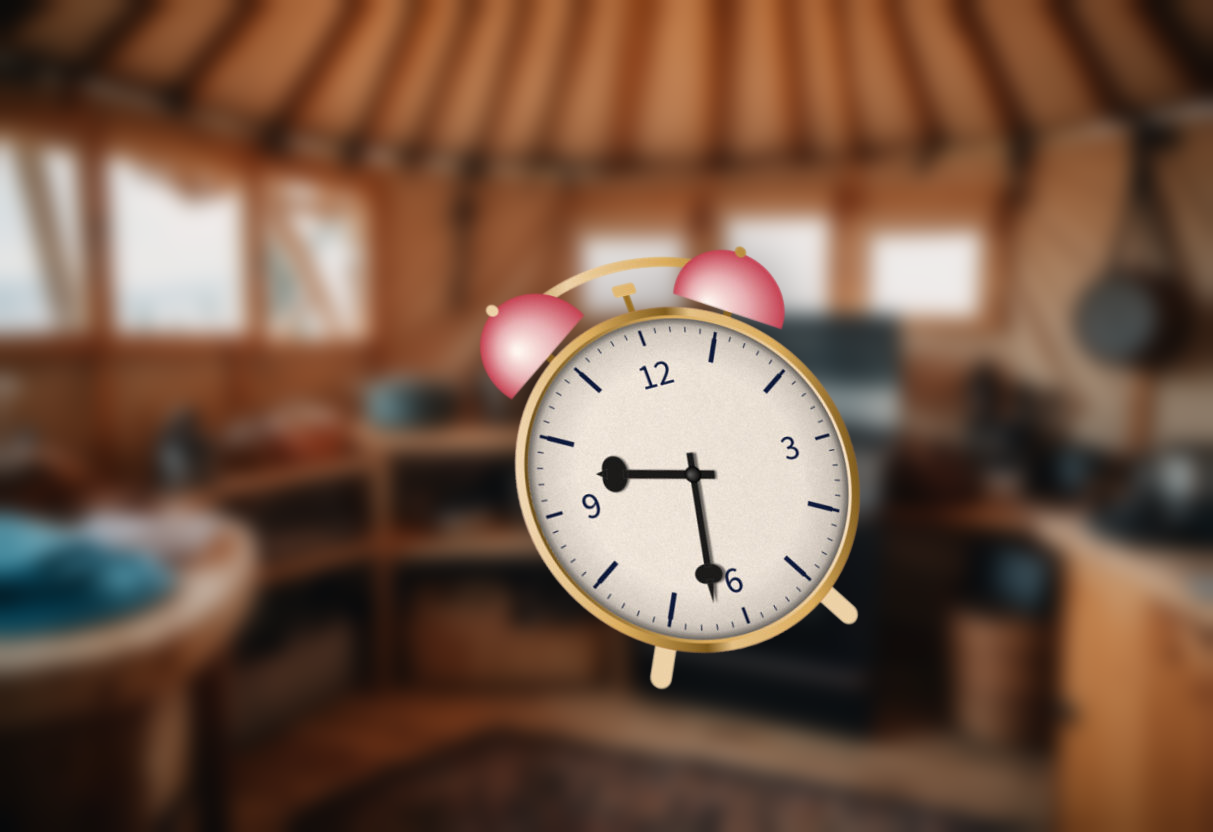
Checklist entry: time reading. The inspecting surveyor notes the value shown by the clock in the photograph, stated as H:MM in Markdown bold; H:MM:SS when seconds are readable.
**9:32**
